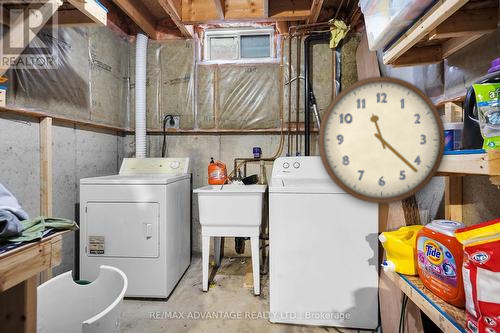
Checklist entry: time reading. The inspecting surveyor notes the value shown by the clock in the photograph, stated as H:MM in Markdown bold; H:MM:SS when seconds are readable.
**11:22**
